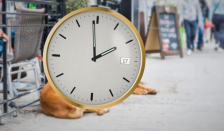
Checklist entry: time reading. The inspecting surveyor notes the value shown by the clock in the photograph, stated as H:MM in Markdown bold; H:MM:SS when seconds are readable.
**1:59**
